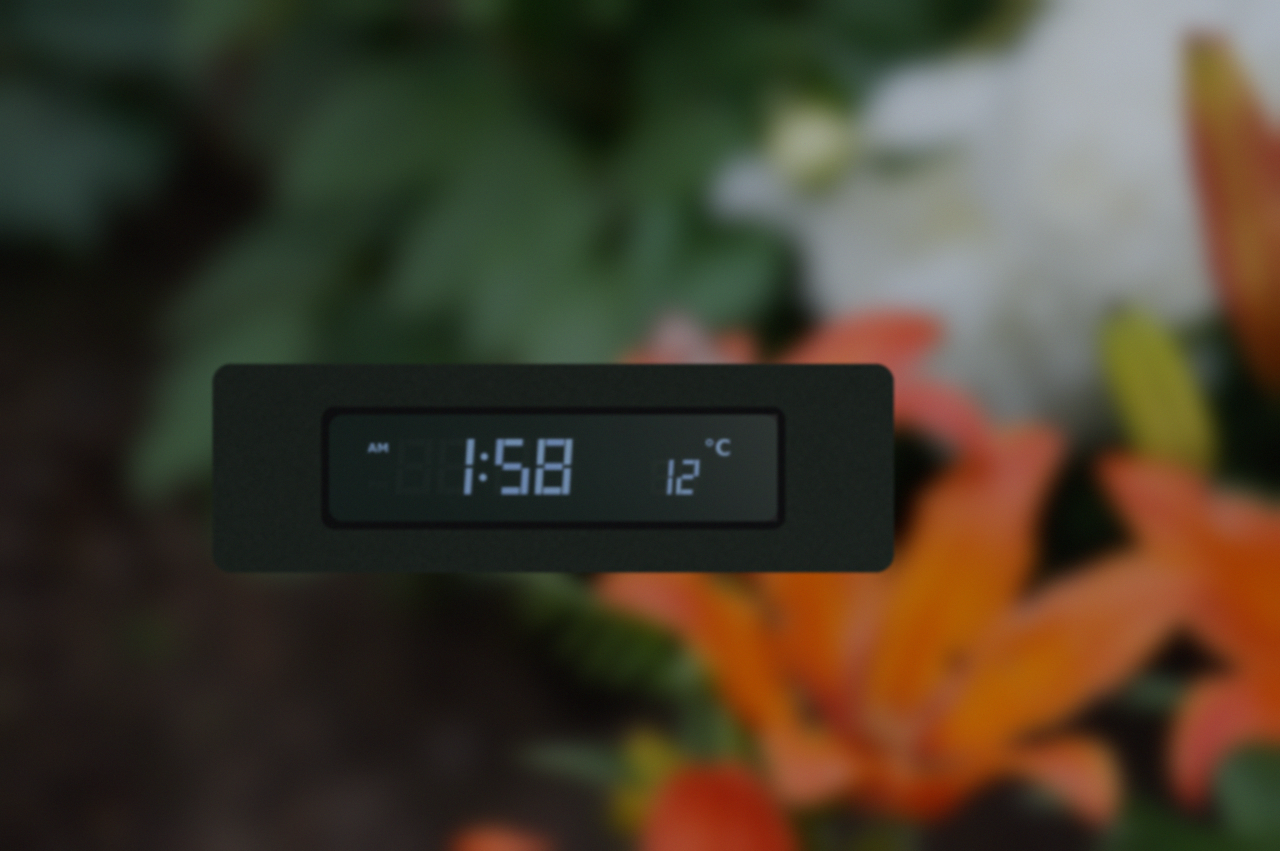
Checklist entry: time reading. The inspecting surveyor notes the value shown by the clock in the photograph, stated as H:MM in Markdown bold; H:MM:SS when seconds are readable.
**1:58**
